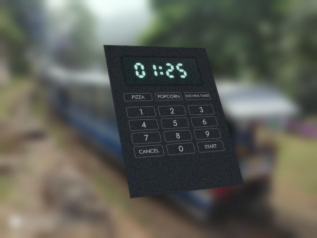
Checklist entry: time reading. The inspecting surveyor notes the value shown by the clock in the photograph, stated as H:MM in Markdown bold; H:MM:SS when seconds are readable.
**1:25**
